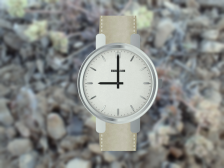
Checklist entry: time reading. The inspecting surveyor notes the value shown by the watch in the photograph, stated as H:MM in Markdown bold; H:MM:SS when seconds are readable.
**9:00**
